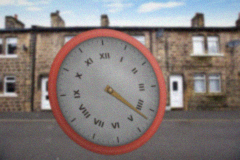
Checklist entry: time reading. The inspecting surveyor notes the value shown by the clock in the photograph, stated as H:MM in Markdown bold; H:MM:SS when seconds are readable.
**4:22**
